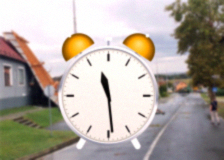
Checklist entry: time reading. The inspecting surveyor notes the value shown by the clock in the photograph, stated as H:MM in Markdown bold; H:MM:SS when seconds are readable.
**11:29**
